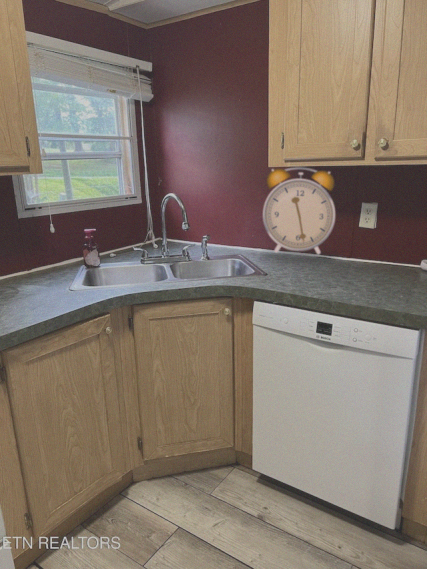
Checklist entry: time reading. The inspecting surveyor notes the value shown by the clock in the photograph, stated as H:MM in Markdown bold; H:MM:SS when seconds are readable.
**11:28**
